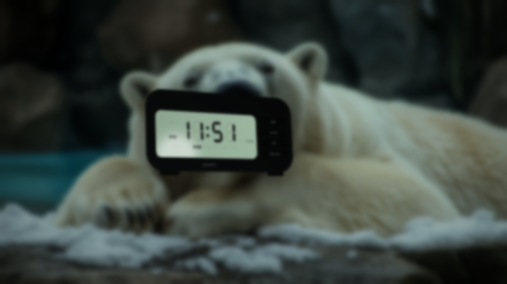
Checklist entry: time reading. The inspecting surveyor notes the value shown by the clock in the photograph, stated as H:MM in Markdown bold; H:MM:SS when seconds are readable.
**11:51**
